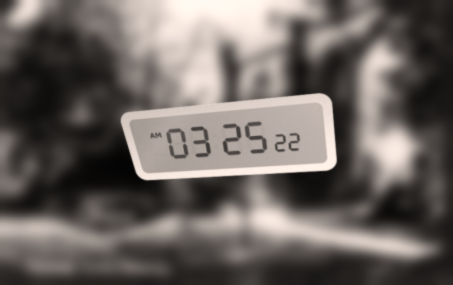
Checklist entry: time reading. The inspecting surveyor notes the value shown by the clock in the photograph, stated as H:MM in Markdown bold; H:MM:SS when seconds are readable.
**3:25:22**
